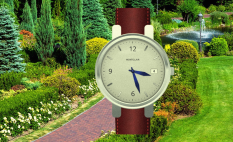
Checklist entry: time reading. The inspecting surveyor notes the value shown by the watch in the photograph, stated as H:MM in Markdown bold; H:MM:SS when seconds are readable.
**3:27**
